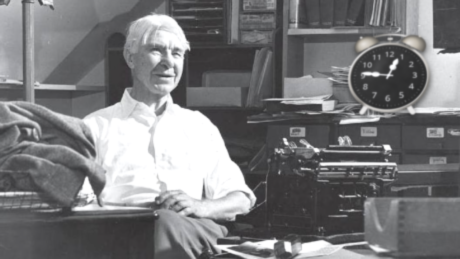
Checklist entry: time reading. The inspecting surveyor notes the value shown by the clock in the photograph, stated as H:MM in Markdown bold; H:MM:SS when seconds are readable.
**12:46**
